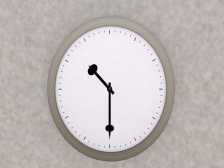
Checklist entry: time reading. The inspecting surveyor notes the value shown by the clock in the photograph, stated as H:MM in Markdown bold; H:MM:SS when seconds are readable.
**10:30**
